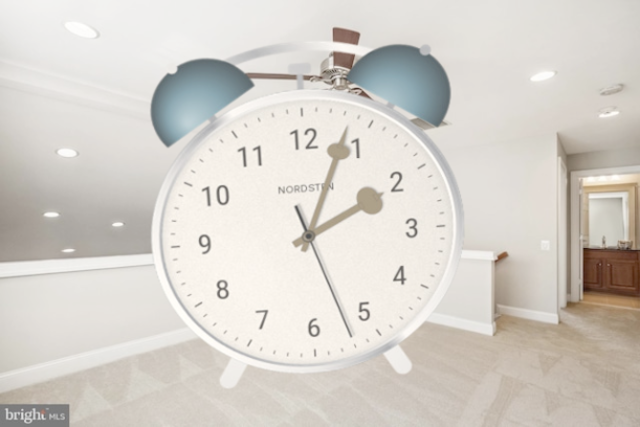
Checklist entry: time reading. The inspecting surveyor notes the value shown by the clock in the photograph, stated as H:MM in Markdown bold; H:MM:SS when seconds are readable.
**2:03:27**
